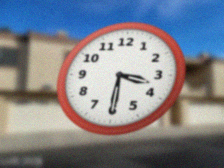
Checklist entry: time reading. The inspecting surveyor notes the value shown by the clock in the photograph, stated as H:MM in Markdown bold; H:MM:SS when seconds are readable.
**3:30**
